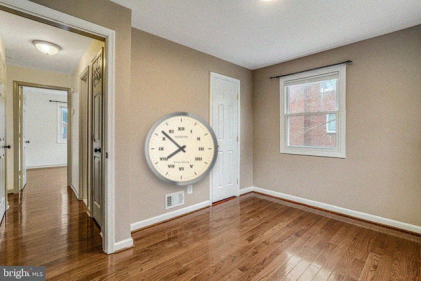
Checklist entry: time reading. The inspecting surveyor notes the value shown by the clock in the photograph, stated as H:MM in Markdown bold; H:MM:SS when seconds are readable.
**7:52**
